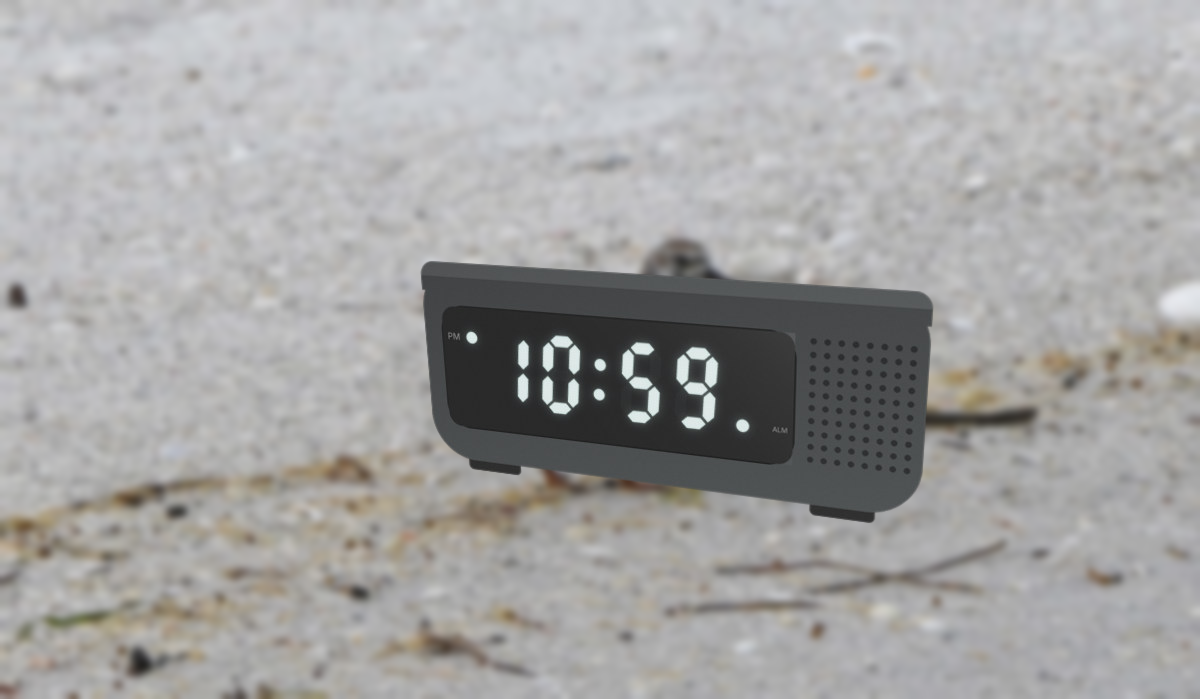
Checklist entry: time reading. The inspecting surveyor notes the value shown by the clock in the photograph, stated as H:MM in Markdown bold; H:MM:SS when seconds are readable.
**10:59**
